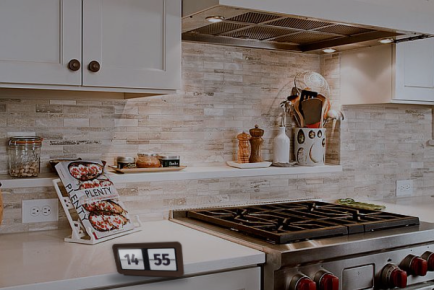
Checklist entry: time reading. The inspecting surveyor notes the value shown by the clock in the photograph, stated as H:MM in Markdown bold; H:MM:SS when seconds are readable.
**14:55**
